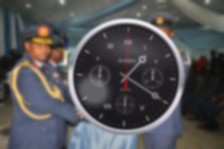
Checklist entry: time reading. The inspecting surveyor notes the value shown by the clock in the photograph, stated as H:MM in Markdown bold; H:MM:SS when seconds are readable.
**1:20**
